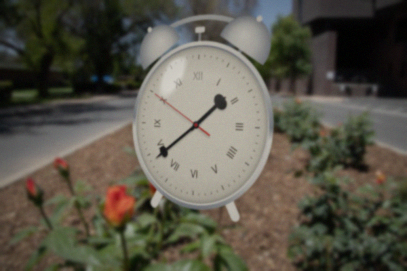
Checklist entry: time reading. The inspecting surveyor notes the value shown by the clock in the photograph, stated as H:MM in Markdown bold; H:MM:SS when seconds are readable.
**1:38:50**
